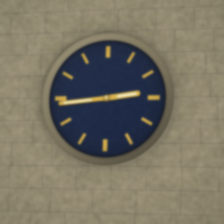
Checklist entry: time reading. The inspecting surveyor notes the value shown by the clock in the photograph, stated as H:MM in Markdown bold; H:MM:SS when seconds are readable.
**2:44**
